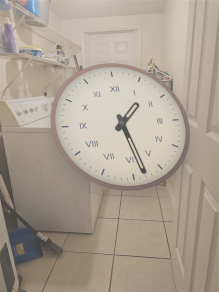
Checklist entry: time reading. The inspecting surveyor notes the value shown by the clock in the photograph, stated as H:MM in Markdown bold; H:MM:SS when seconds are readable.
**1:28**
